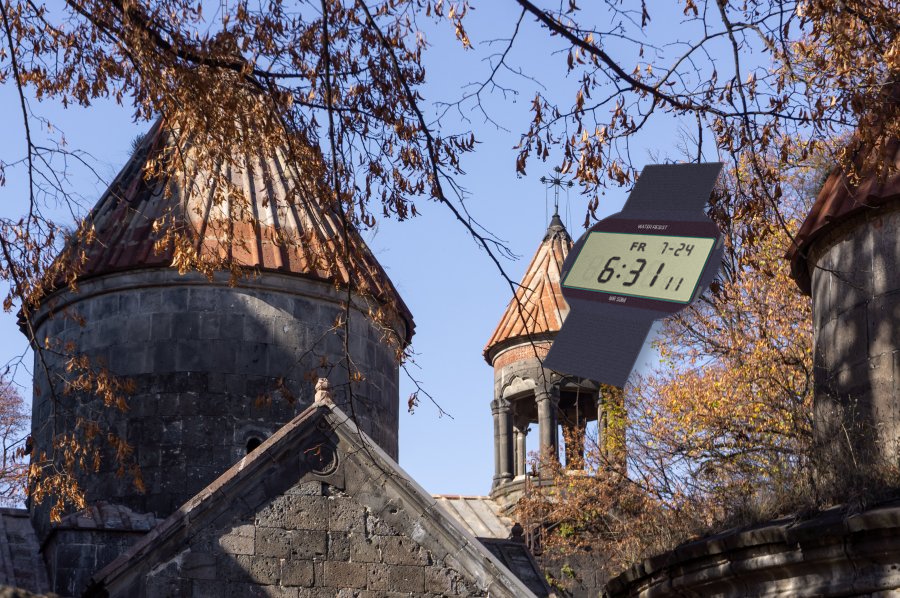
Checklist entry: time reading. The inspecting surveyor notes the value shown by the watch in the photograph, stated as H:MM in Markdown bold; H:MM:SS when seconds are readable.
**6:31:11**
